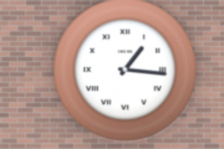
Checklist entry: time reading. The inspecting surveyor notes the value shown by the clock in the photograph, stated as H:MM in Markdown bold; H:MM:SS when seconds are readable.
**1:16**
